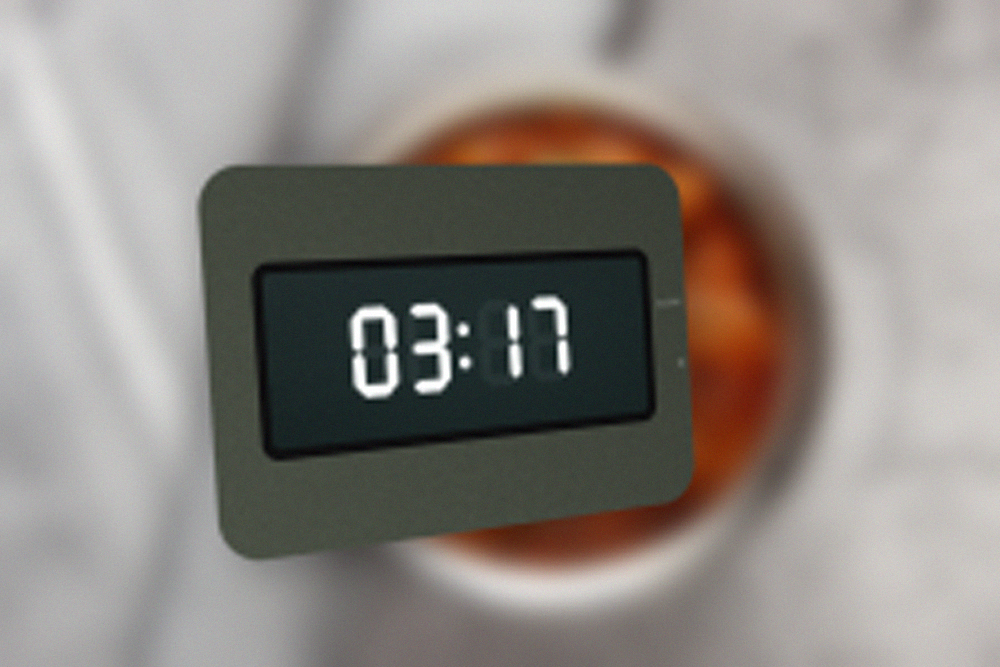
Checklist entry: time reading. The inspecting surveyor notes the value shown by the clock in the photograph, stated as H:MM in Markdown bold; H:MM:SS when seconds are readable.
**3:17**
